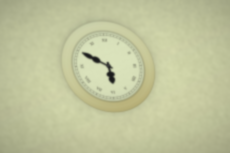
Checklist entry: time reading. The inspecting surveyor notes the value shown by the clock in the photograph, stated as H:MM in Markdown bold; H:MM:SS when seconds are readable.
**5:50**
